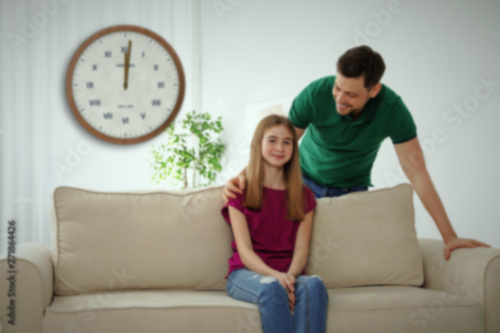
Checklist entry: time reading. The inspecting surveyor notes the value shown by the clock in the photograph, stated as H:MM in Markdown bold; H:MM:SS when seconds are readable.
**12:01**
